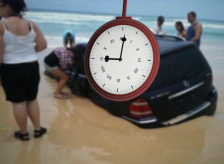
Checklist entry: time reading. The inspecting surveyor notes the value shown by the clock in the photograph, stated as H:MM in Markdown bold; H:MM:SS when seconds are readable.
**9:01**
